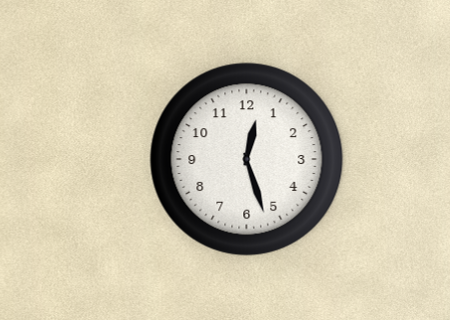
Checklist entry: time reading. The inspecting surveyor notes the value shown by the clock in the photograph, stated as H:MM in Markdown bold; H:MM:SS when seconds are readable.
**12:27**
